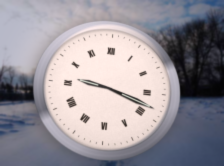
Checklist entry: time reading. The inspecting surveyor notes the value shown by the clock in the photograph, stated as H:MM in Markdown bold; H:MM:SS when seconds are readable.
**9:18**
